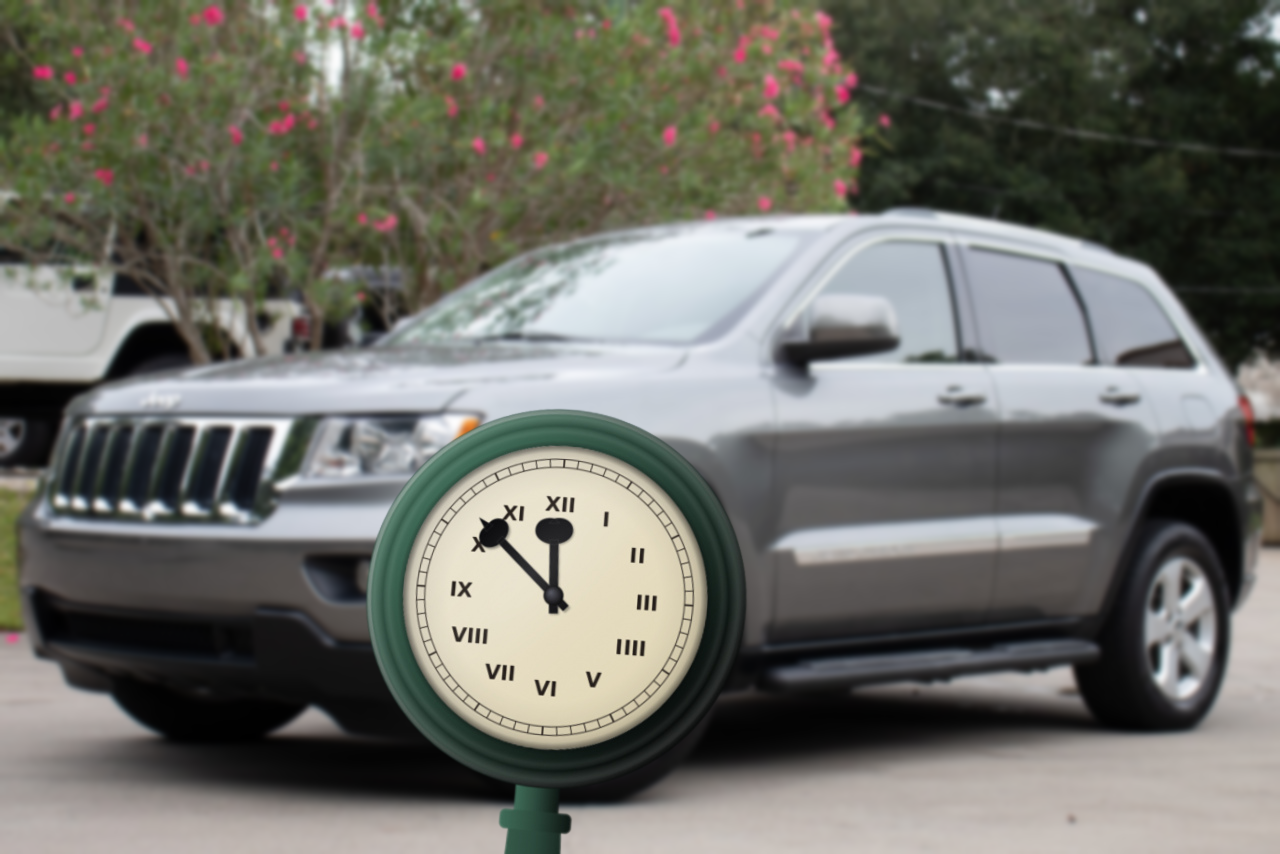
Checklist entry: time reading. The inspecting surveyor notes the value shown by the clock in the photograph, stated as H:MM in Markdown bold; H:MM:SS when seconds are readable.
**11:52**
